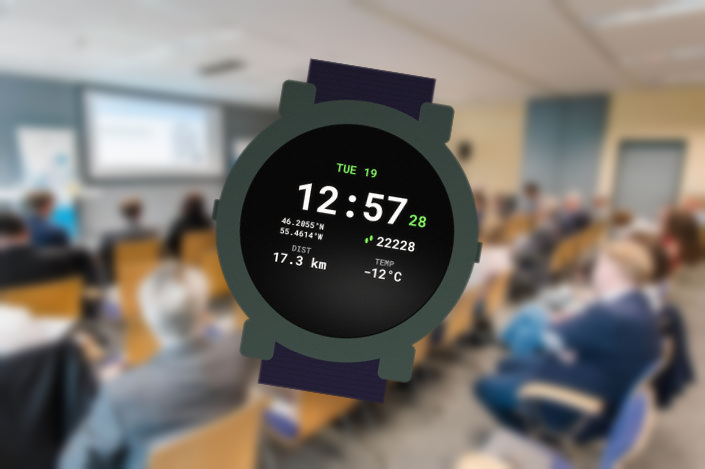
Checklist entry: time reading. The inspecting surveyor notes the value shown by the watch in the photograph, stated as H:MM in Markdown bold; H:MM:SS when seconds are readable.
**12:57:28**
